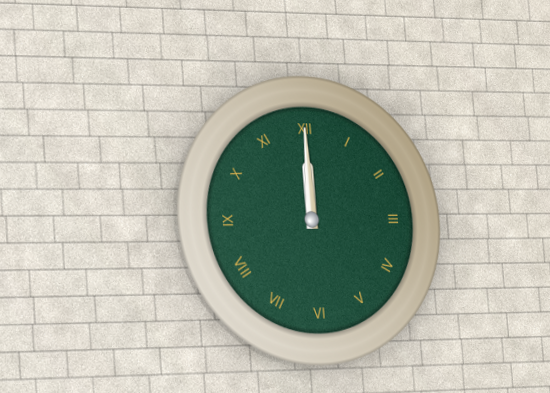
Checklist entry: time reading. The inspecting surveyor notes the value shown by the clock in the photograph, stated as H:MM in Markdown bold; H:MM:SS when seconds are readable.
**12:00**
